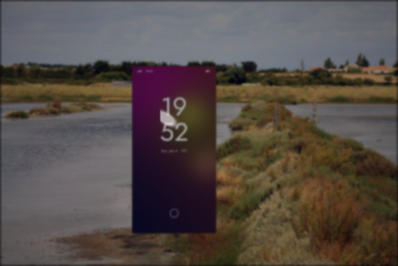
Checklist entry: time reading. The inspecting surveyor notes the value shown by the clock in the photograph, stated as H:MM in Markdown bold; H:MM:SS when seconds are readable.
**19:52**
